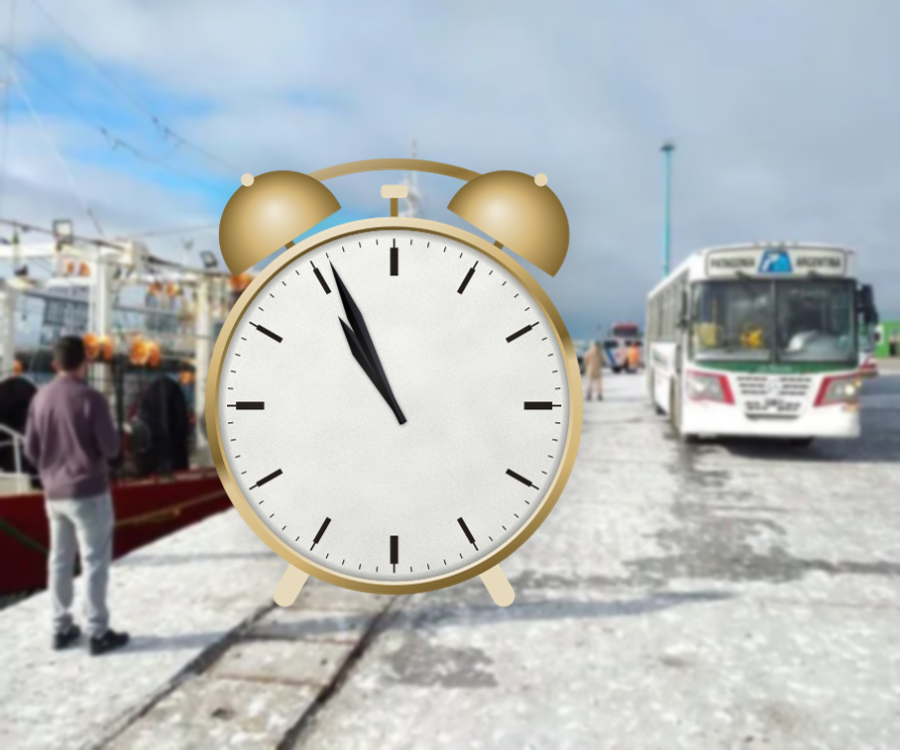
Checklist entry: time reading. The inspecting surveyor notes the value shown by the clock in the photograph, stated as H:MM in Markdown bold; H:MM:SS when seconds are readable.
**10:56**
